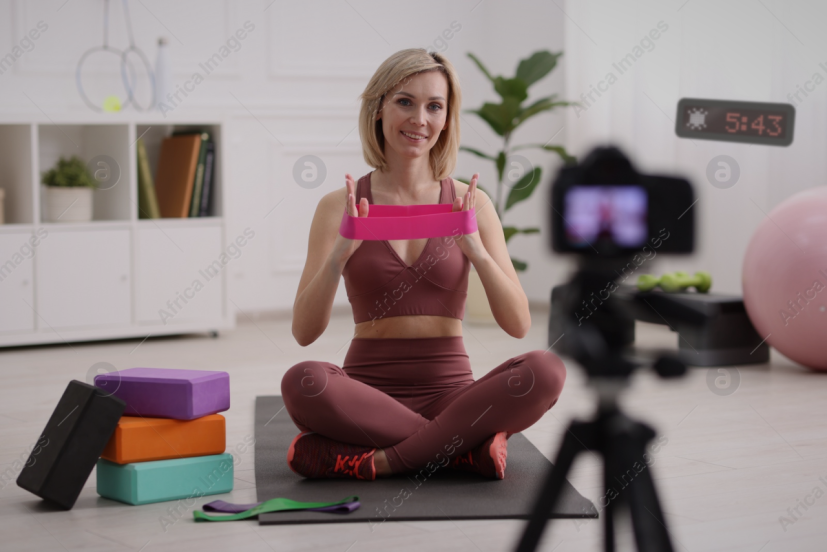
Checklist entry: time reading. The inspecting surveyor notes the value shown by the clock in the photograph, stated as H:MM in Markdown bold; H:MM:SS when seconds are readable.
**5:43**
